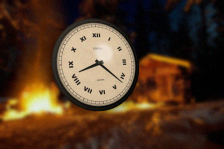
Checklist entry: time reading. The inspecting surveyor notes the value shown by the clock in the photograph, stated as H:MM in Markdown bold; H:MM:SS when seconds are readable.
**8:22**
